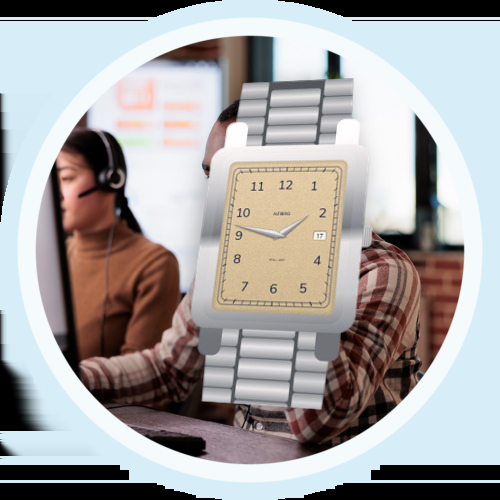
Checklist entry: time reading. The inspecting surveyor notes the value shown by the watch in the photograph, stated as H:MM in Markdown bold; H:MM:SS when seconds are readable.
**1:47**
